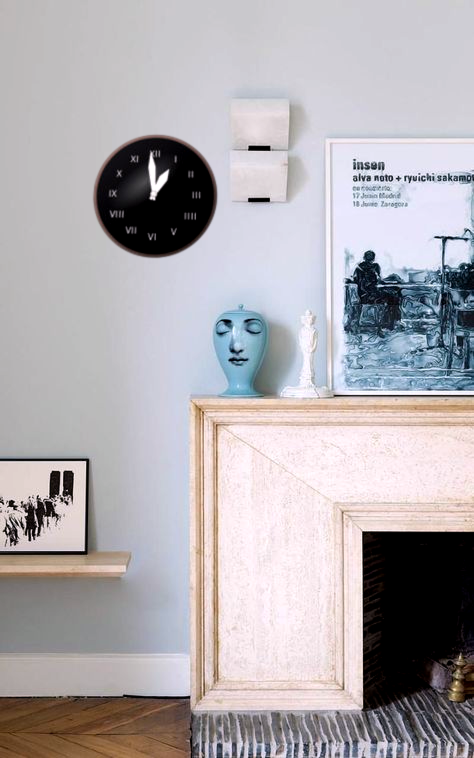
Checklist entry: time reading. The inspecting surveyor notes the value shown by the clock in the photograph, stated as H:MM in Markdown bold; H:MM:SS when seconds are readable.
**12:59**
